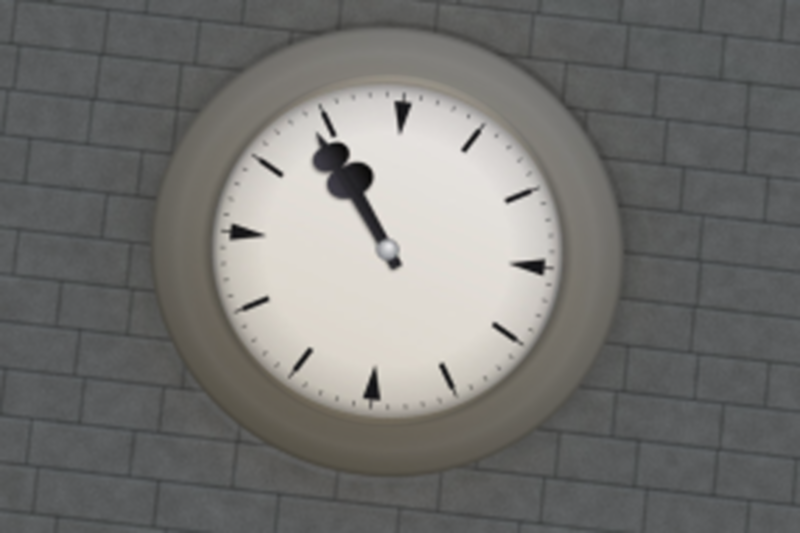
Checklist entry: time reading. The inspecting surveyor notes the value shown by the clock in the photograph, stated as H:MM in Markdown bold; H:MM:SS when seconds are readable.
**10:54**
